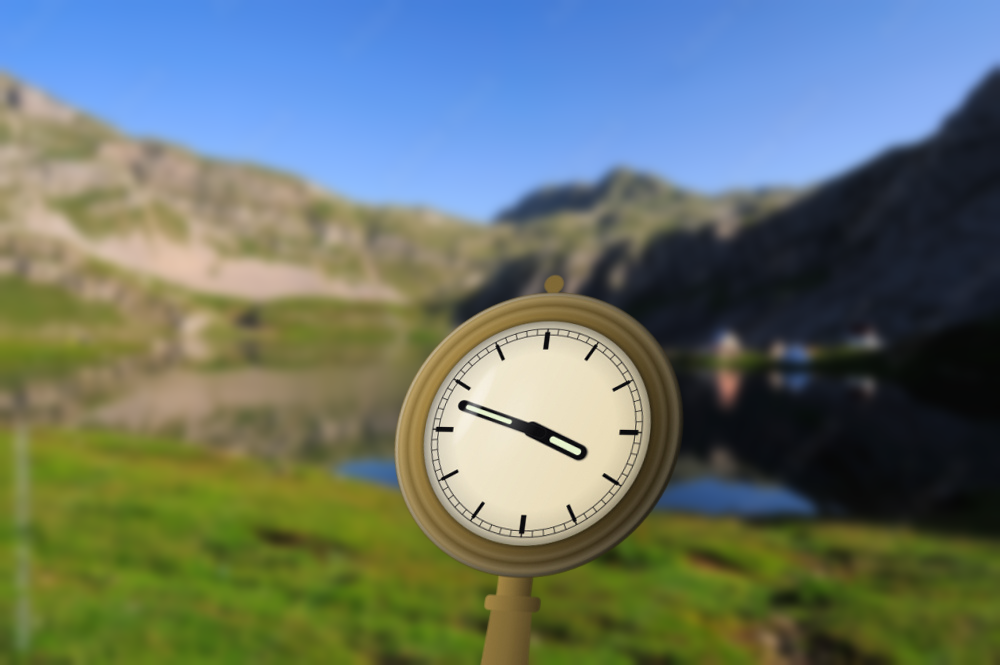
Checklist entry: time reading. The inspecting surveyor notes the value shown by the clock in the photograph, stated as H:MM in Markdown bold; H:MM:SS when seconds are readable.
**3:48**
